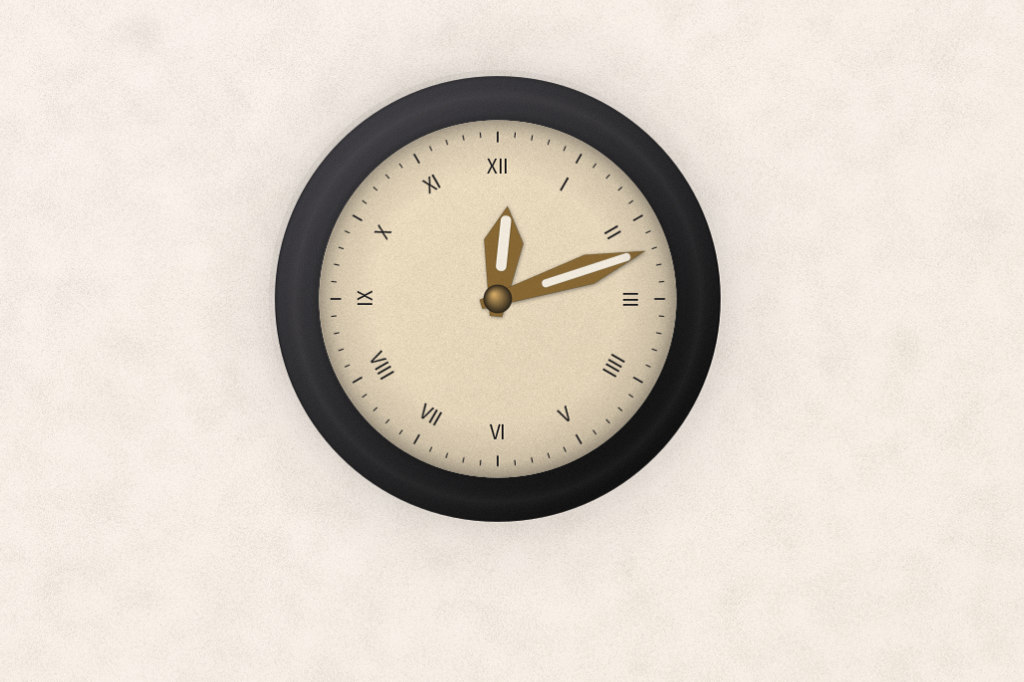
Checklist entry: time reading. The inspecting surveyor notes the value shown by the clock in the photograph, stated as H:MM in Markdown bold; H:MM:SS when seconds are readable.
**12:12**
